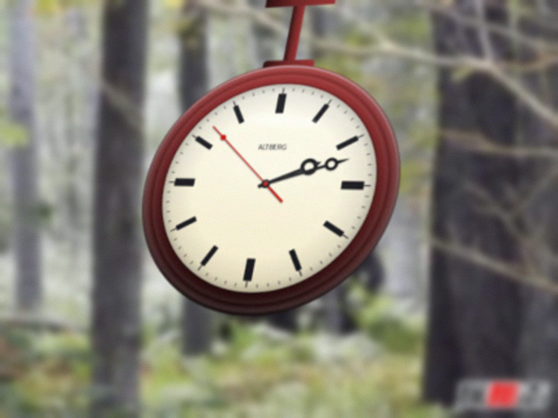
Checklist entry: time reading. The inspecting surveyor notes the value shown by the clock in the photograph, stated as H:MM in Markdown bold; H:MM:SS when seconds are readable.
**2:11:52**
